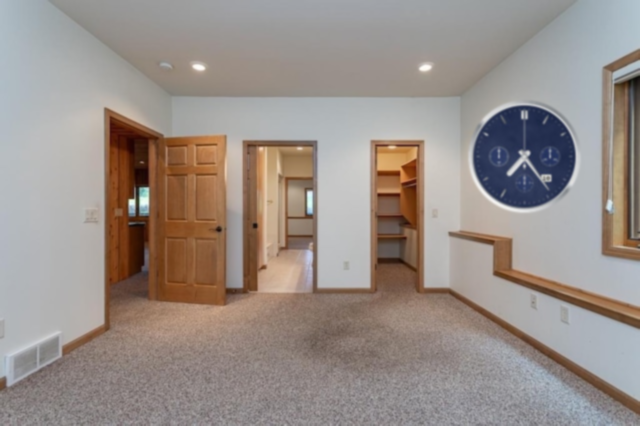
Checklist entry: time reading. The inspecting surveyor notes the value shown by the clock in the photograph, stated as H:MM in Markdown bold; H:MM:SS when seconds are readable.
**7:24**
